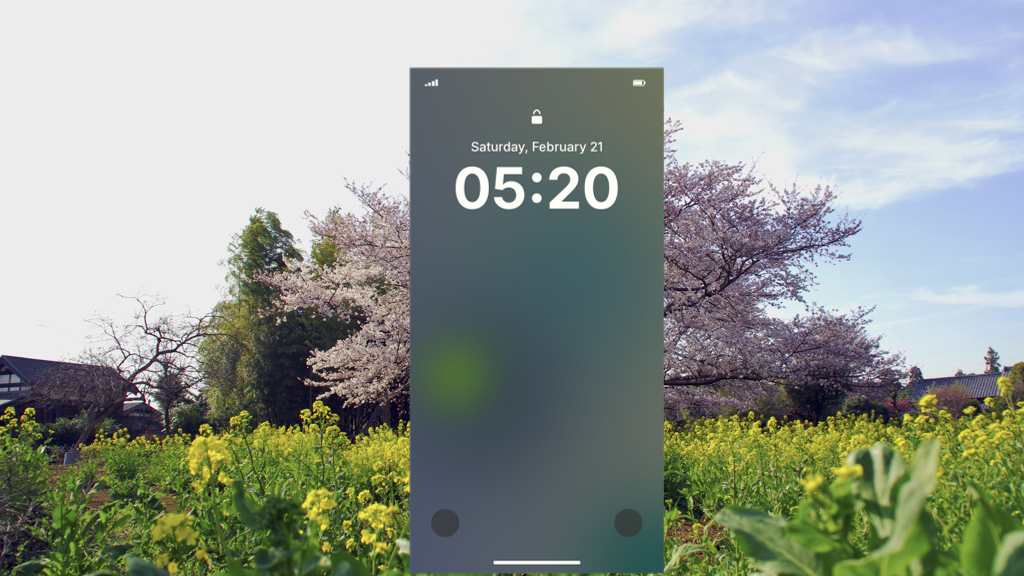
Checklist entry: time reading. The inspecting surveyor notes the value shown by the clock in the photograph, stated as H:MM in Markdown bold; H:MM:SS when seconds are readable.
**5:20**
